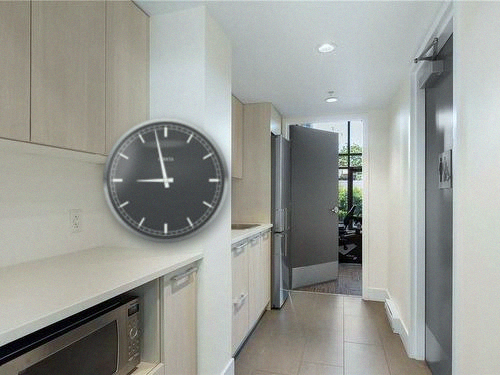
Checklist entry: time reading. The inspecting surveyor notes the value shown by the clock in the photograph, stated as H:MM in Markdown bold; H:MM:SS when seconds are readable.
**8:58**
